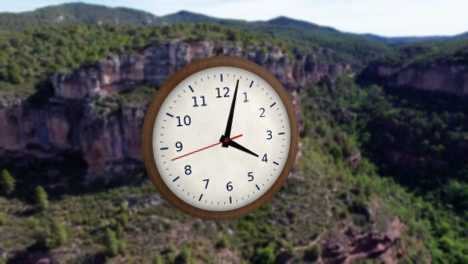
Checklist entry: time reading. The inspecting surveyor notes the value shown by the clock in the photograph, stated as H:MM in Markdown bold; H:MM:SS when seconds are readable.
**4:02:43**
